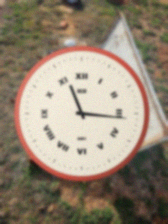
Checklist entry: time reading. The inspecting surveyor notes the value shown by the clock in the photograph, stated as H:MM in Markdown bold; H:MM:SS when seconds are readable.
**11:16**
